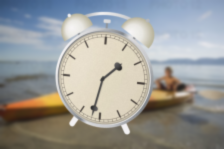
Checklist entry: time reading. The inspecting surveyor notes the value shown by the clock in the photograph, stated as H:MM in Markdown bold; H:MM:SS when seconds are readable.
**1:32**
